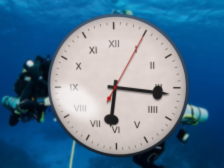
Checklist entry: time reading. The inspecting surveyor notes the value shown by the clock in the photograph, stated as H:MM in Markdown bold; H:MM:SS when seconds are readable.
**6:16:05**
